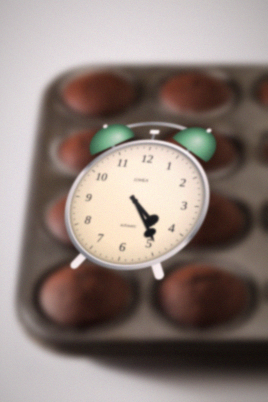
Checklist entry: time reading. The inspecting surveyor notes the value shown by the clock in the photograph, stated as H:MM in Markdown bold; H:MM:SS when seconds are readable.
**4:24**
